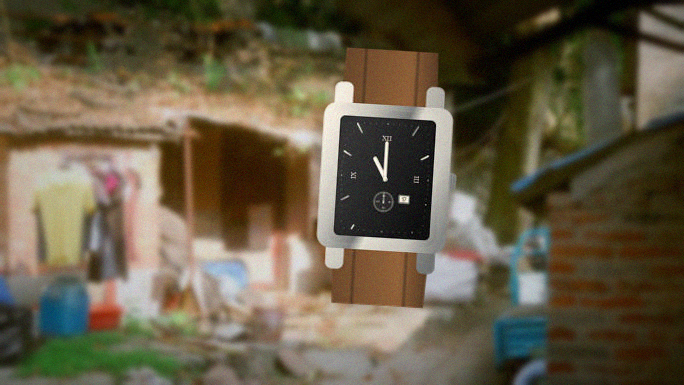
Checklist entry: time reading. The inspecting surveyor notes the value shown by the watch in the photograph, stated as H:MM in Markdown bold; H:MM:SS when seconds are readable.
**11:00**
